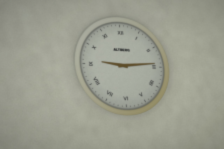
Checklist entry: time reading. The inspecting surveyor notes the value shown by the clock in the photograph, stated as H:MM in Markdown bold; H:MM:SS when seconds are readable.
**9:14**
